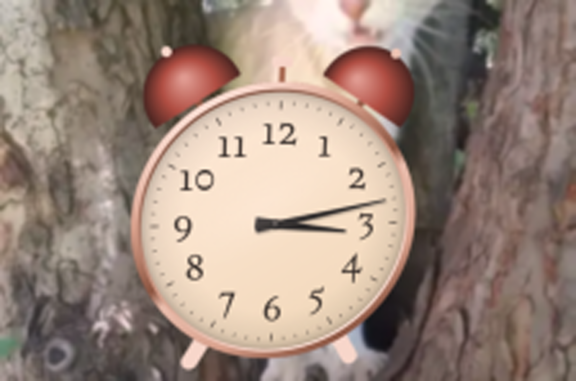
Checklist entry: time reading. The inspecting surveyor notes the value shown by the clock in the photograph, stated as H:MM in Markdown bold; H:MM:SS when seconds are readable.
**3:13**
